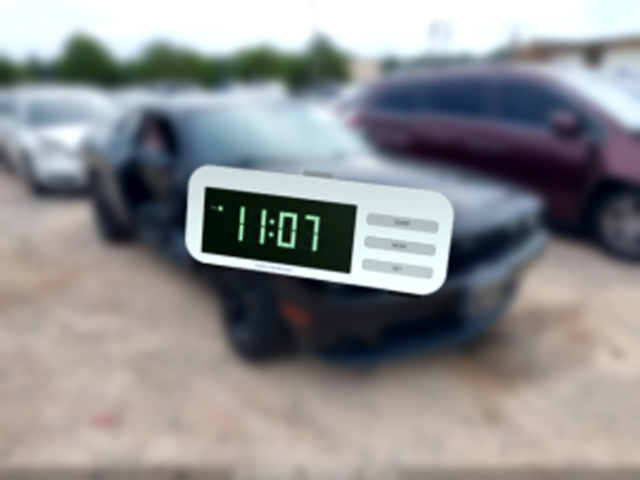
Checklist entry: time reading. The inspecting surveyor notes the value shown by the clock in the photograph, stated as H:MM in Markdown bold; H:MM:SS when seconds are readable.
**11:07**
